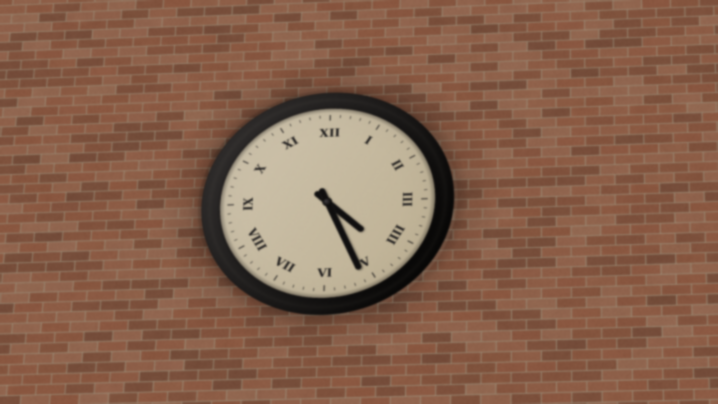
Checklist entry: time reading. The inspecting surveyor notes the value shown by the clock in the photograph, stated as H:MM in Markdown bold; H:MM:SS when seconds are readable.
**4:26**
